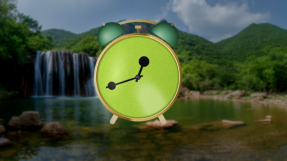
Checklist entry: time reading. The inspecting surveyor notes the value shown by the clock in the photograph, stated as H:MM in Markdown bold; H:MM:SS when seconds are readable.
**12:42**
